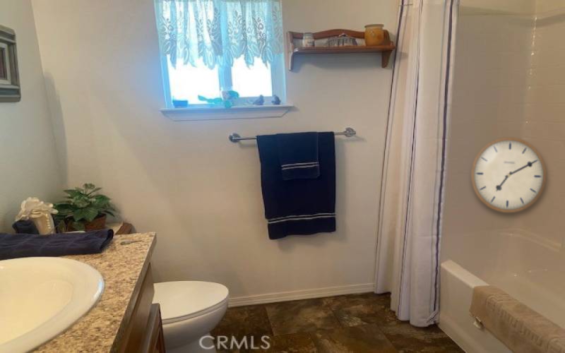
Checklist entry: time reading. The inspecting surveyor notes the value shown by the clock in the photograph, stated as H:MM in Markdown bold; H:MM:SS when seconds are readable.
**7:10**
